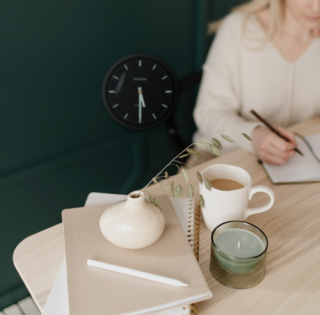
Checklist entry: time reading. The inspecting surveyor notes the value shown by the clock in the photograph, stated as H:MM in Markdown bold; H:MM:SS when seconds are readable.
**5:30**
